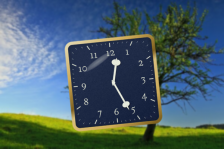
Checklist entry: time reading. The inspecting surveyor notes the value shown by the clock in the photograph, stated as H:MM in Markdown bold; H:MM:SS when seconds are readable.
**12:26**
